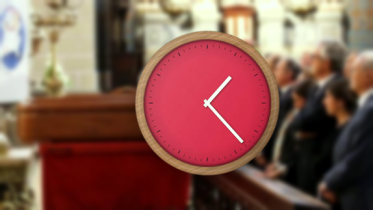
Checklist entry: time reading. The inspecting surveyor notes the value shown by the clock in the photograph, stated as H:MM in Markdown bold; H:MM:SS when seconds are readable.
**1:23**
